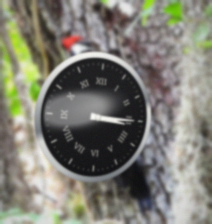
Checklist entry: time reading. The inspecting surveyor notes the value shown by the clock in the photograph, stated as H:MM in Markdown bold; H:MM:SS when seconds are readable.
**3:15**
